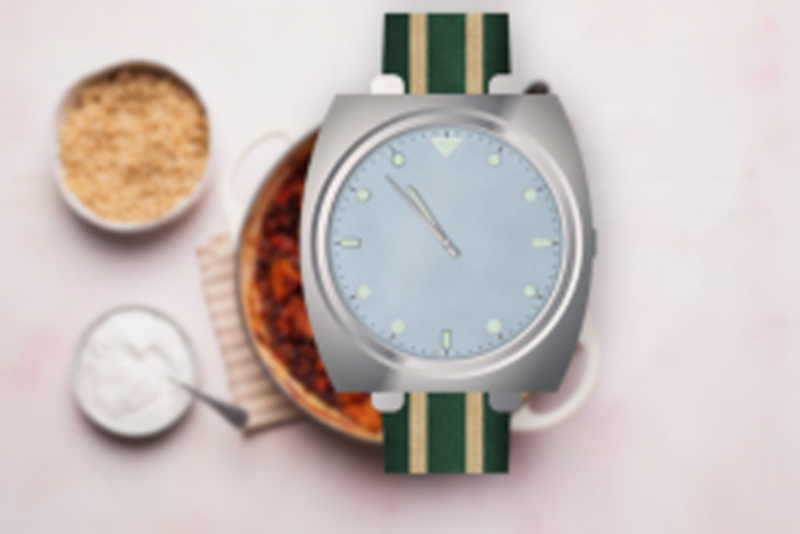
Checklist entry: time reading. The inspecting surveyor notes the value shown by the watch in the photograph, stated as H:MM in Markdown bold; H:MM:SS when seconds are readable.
**10:53**
